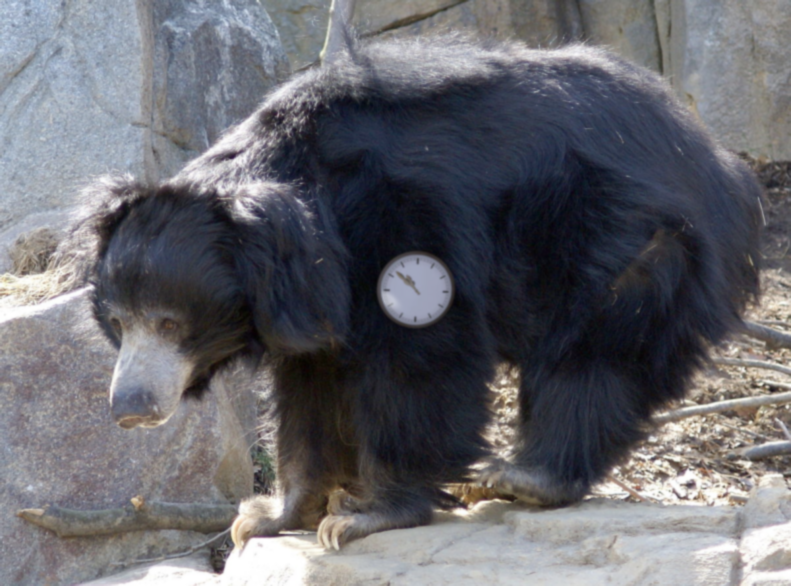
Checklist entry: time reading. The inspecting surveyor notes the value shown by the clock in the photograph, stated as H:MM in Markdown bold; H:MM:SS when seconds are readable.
**10:52**
